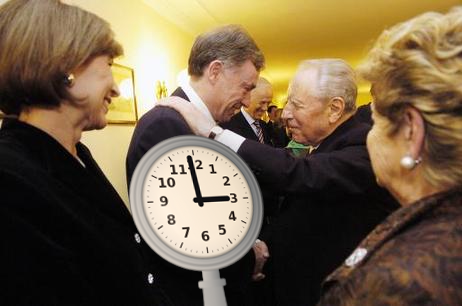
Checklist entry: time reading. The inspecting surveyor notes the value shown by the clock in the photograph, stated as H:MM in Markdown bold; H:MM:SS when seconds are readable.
**2:59**
